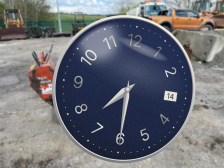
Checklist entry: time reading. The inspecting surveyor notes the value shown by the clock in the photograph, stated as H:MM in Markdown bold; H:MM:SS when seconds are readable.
**7:30**
